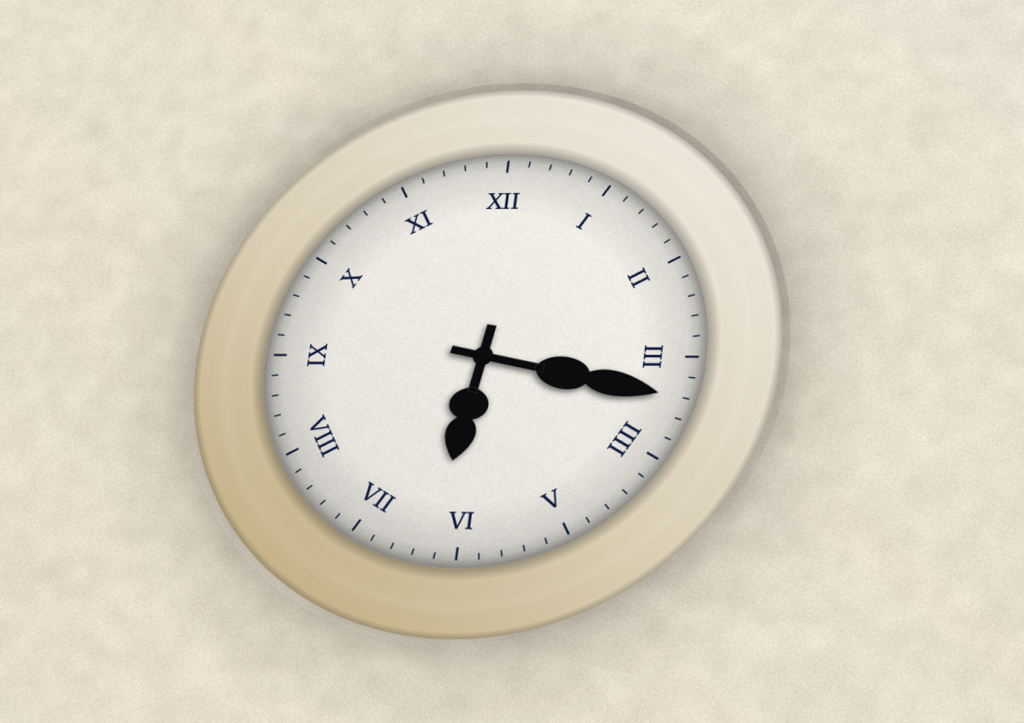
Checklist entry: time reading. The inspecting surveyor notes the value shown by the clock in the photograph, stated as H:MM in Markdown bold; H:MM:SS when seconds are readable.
**6:17**
